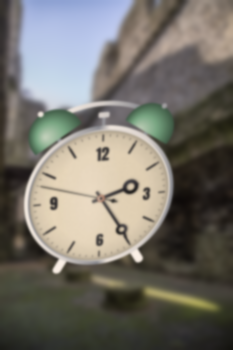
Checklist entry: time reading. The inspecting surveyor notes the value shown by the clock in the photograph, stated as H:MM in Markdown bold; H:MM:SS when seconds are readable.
**2:24:48**
